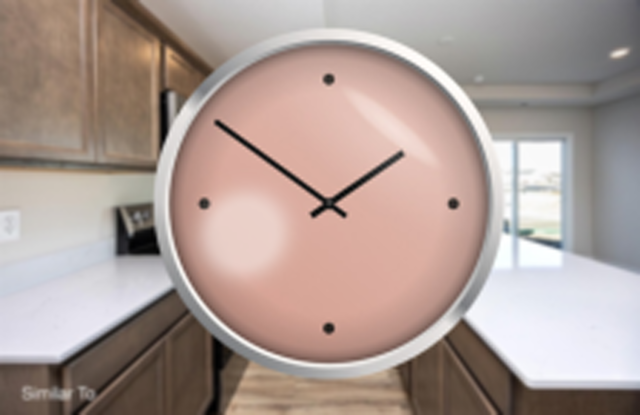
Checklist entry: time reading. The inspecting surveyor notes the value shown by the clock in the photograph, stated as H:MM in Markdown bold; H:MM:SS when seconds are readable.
**1:51**
